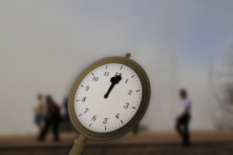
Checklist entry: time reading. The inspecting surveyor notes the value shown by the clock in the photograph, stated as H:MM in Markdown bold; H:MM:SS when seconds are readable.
**12:01**
